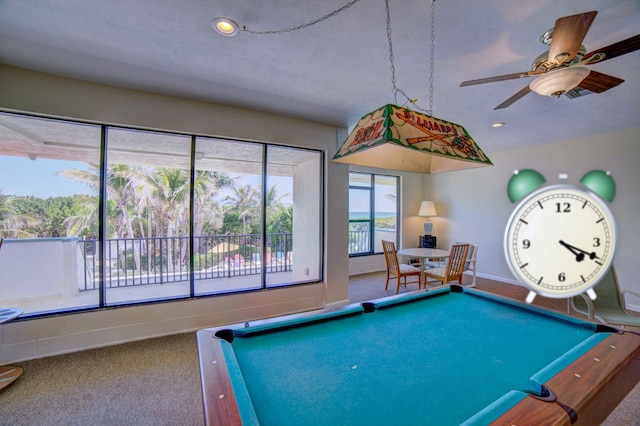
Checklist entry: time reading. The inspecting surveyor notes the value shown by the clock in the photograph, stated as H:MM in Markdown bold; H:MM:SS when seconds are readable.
**4:19**
